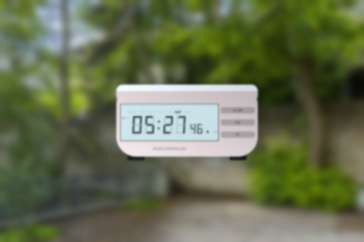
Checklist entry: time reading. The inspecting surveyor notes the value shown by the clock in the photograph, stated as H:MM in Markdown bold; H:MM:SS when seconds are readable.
**5:27**
